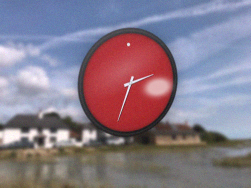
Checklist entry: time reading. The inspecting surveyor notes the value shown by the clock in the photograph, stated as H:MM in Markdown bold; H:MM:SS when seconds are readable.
**2:34**
